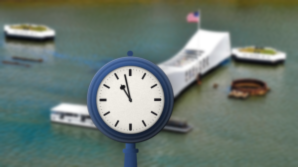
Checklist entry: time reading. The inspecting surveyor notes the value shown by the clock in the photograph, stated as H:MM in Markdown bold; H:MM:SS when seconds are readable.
**10:58**
